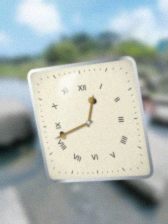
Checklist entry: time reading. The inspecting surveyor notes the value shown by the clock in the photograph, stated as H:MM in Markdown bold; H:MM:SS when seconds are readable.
**12:42**
